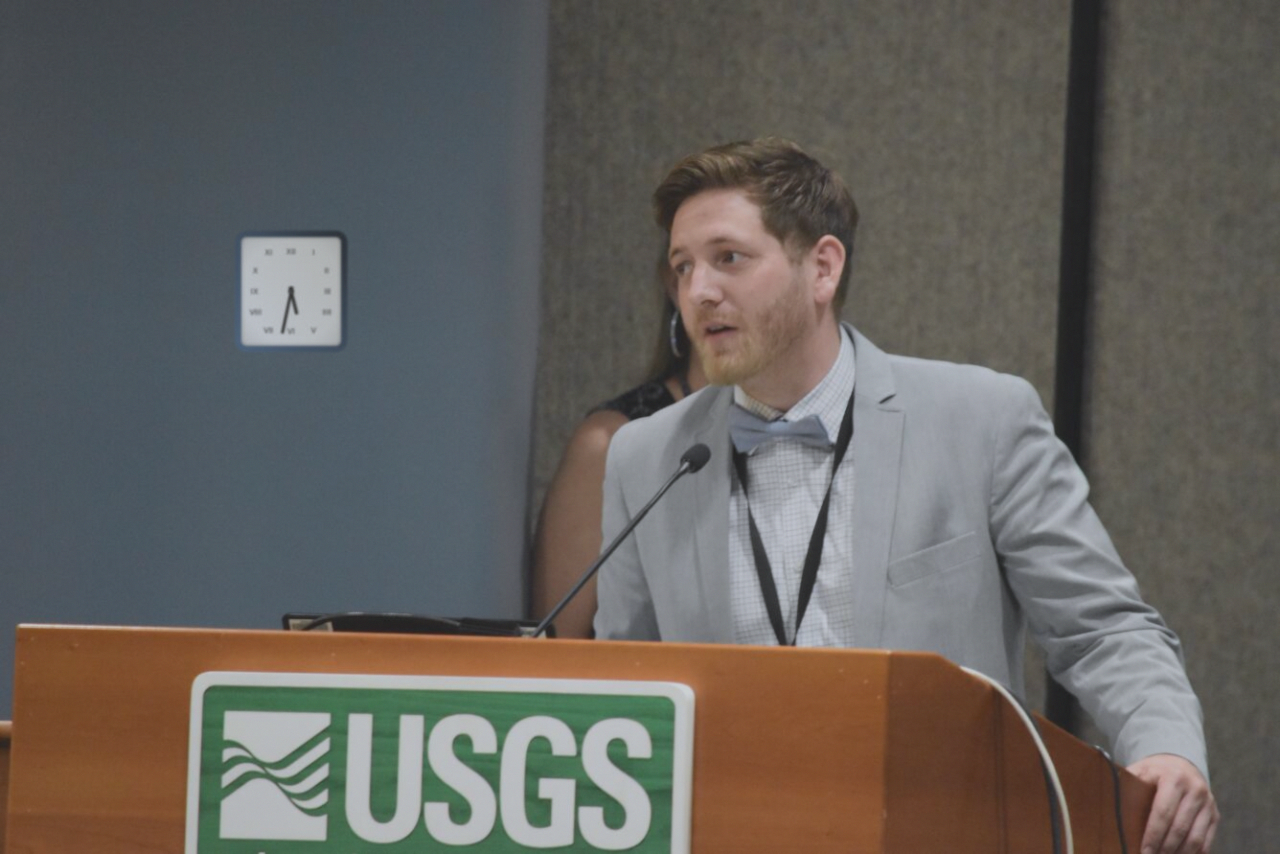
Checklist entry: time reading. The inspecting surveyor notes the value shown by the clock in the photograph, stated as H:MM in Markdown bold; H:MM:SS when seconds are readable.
**5:32**
